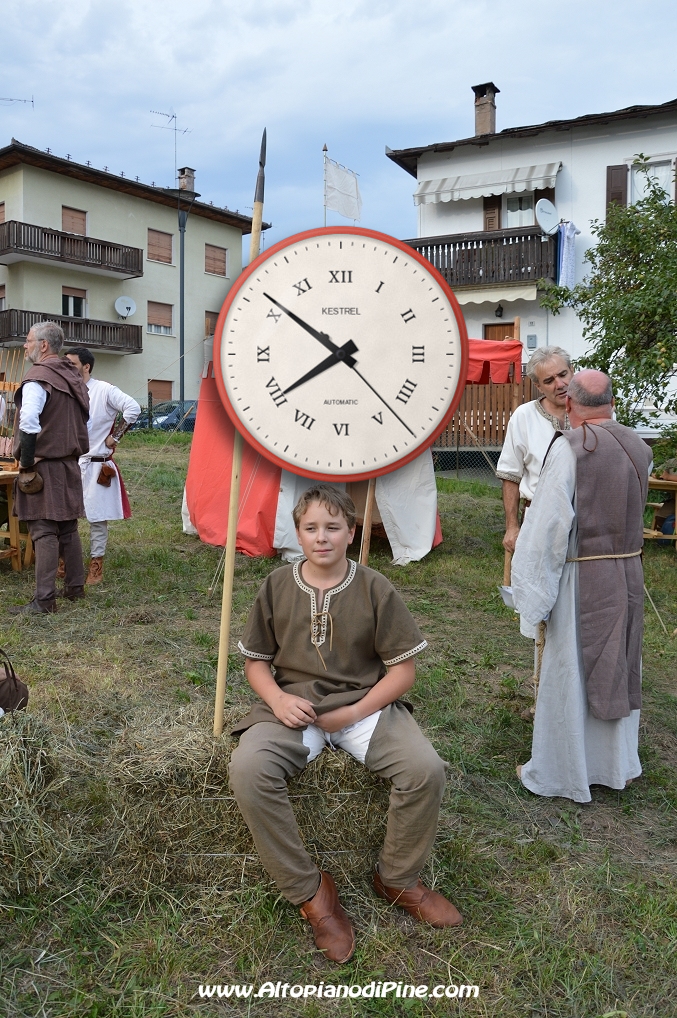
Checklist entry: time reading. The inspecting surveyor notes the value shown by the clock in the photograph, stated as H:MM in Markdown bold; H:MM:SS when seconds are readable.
**7:51:23**
